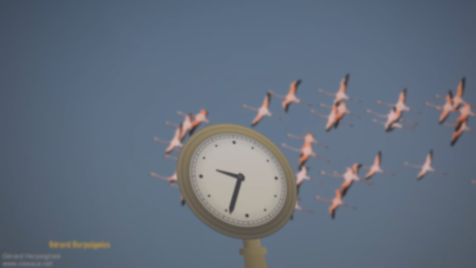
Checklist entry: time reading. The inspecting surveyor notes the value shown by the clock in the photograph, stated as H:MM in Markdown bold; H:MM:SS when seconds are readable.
**9:34**
